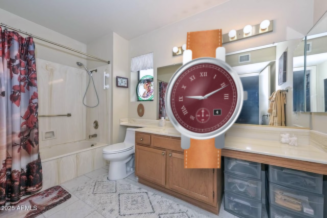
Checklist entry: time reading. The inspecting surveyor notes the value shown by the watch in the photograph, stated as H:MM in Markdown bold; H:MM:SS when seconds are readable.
**9:11**
